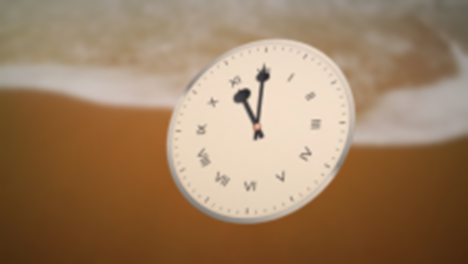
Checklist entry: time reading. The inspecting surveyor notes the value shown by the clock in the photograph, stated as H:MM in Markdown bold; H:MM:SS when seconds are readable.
**11:00**
